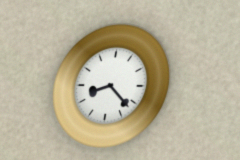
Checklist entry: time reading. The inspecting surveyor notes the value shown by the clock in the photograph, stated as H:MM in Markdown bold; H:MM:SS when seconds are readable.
**8:22**
